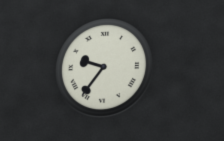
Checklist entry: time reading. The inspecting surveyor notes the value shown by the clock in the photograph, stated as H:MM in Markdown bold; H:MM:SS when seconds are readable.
**9:36**
